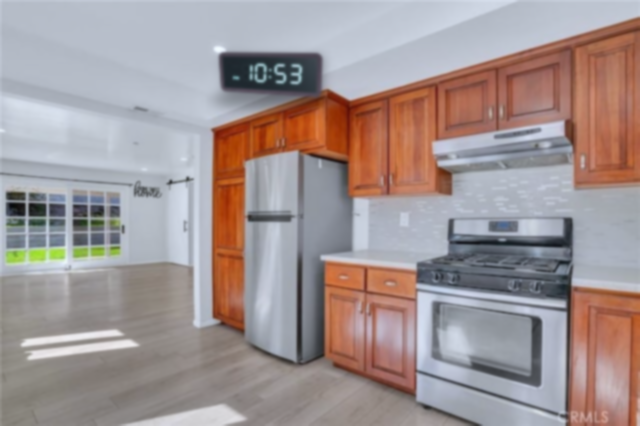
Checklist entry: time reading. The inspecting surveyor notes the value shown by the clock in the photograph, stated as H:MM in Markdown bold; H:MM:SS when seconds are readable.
**10:53**
